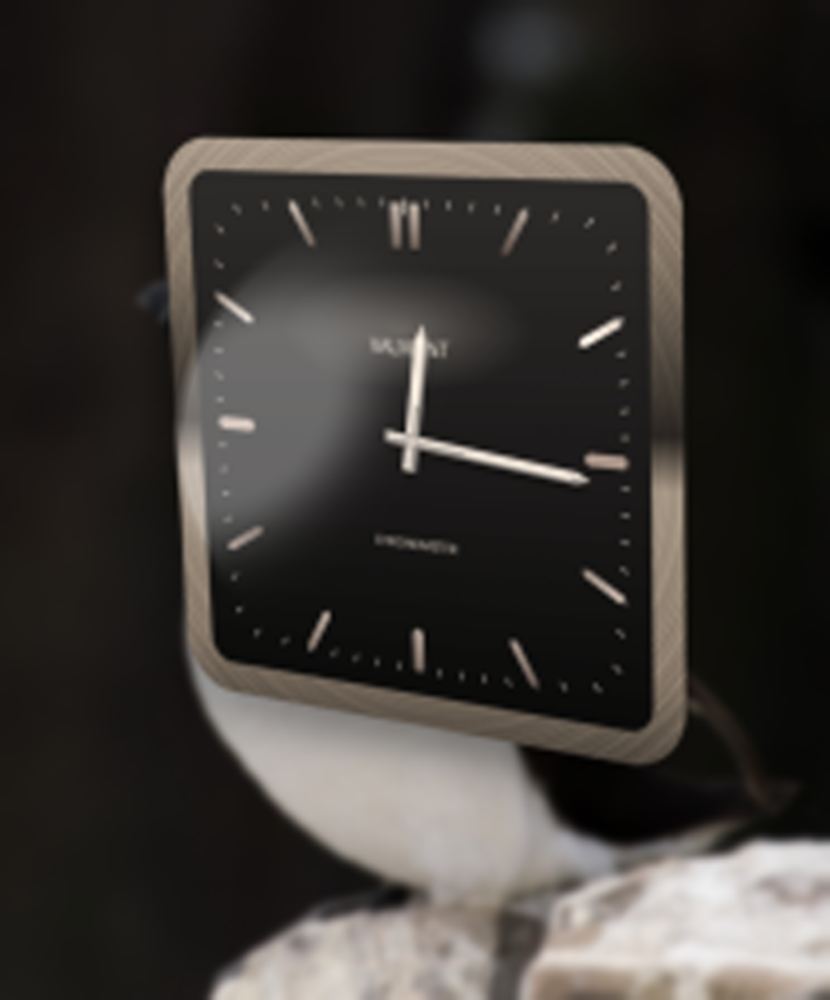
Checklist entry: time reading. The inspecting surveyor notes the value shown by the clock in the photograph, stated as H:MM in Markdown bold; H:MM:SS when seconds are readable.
**12:16**
